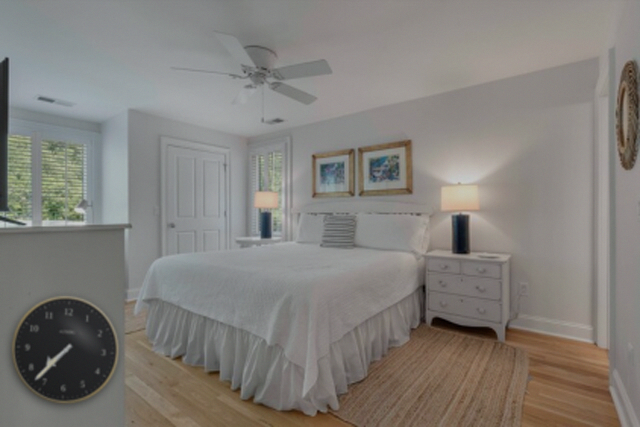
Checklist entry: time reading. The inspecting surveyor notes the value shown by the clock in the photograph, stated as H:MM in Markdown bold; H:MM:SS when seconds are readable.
**7:37**
